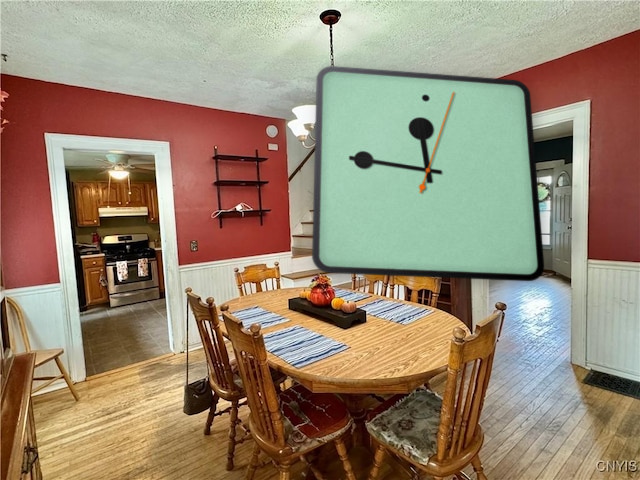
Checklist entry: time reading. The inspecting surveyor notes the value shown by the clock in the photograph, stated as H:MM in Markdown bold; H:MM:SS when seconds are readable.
**11:46:03**
